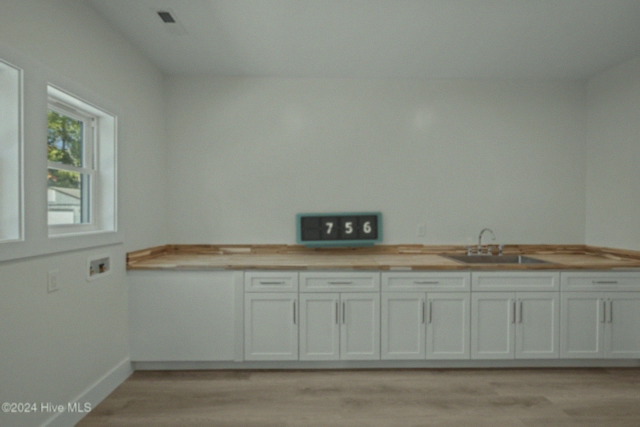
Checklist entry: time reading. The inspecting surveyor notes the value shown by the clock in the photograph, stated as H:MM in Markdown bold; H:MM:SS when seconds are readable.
**7:56**
